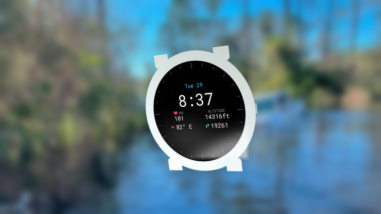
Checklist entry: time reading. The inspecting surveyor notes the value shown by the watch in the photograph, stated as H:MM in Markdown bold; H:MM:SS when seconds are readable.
**8:37**
